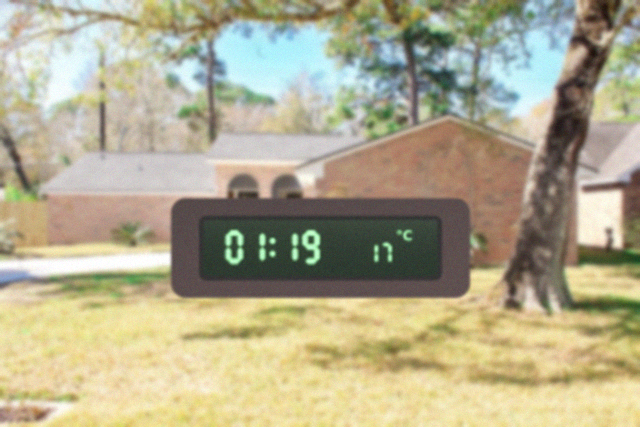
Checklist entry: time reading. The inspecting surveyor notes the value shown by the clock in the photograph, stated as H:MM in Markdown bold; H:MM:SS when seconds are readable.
**1:19**
